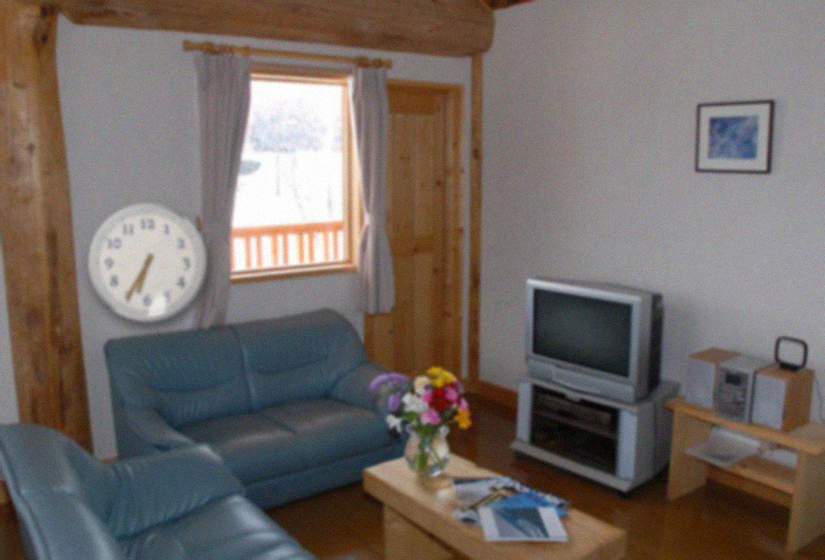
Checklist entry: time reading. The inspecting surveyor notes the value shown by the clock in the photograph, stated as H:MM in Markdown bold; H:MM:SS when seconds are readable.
**6:35**
